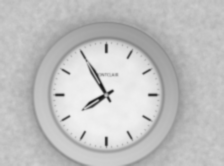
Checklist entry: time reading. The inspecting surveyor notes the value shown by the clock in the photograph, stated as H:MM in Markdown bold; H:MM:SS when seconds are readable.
**7:55**
